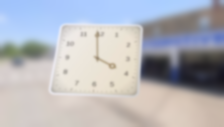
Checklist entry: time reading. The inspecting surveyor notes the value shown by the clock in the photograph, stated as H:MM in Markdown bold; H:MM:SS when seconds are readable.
**3:59**
